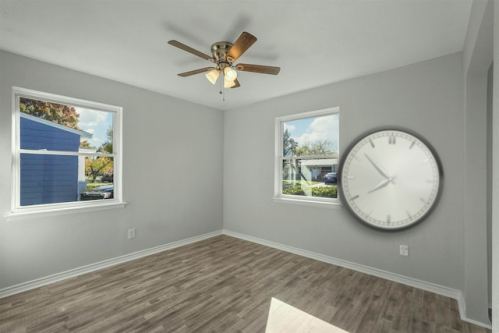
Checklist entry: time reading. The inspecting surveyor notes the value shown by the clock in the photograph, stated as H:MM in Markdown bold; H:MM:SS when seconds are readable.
**7:52**
